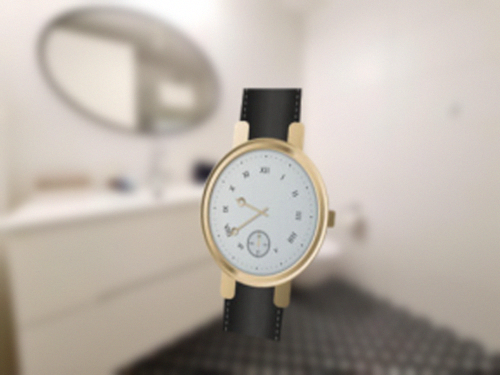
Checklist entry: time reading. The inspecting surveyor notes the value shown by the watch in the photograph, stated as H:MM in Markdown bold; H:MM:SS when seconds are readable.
**9:39**
